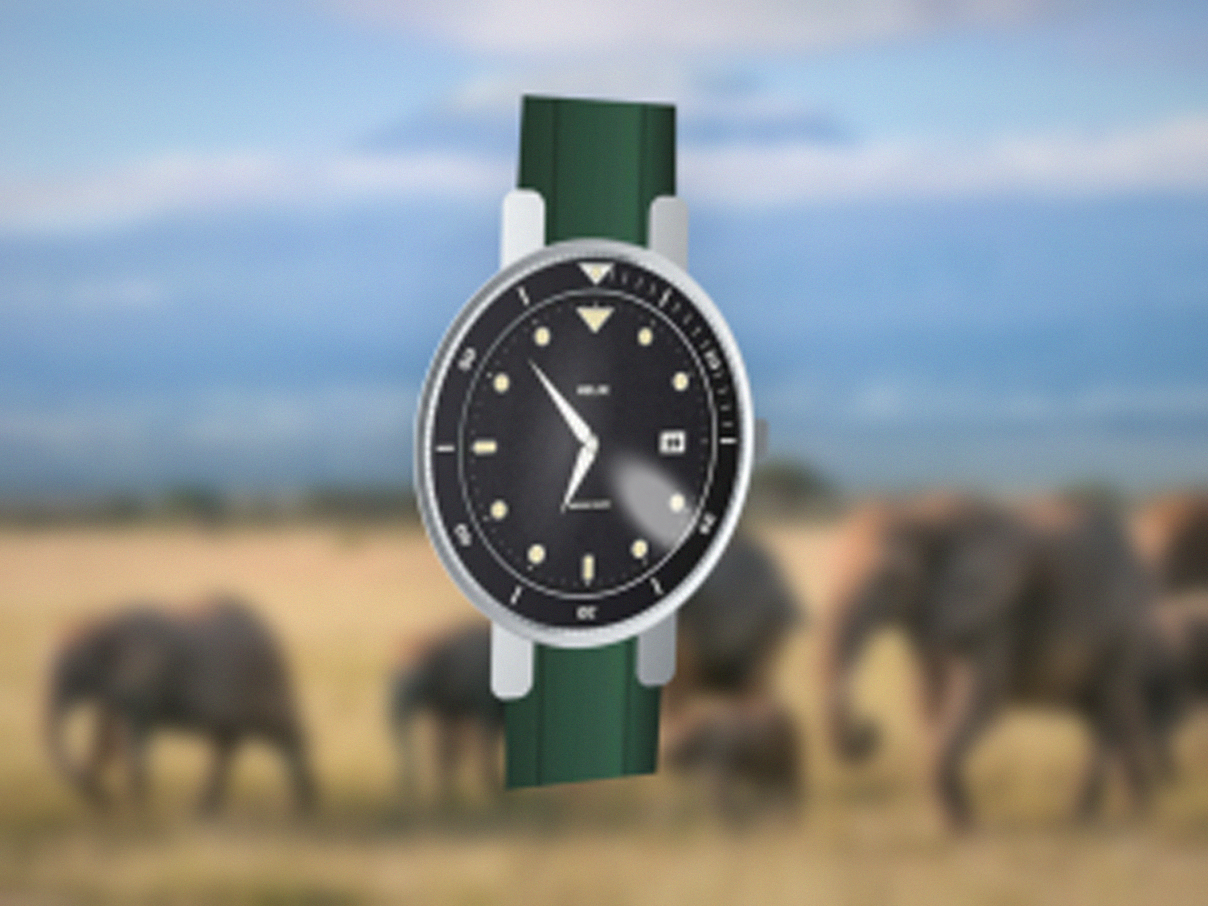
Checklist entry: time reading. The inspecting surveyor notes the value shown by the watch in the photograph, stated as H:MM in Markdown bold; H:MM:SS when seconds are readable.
**6:53**
